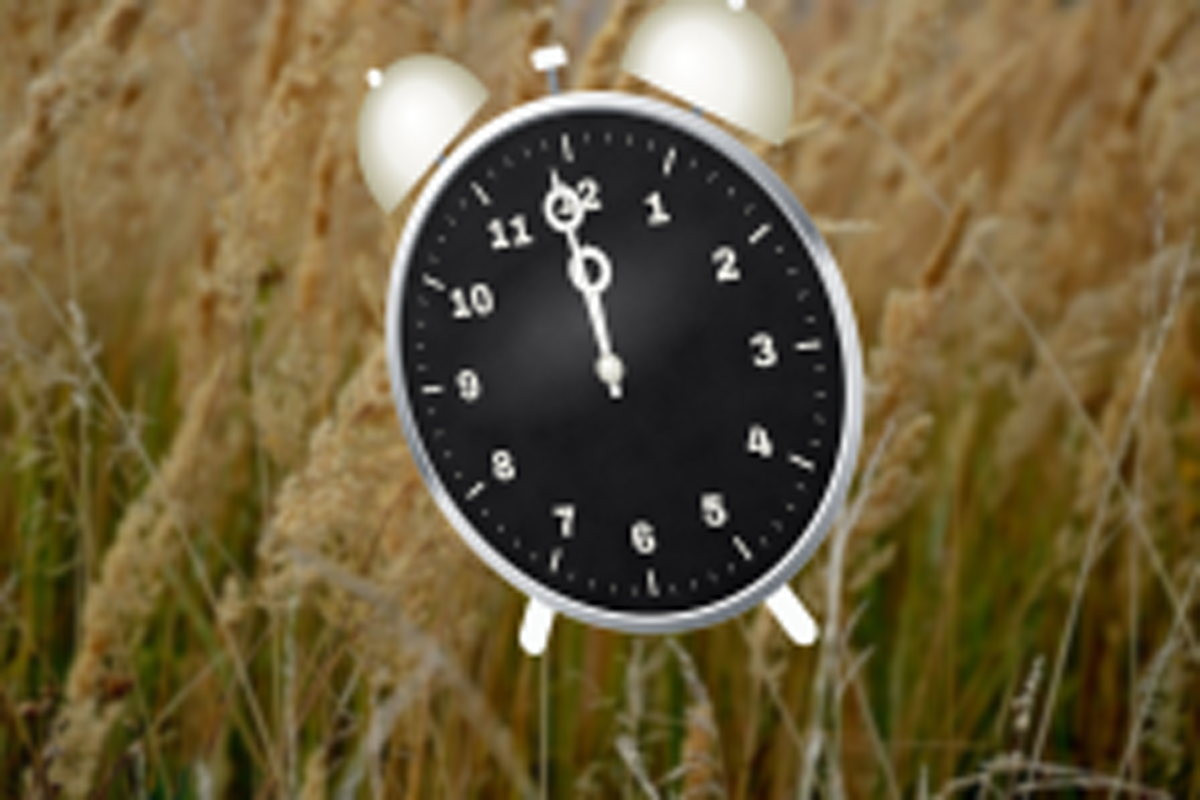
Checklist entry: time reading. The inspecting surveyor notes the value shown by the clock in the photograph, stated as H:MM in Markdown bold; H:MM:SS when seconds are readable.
**11:59**
